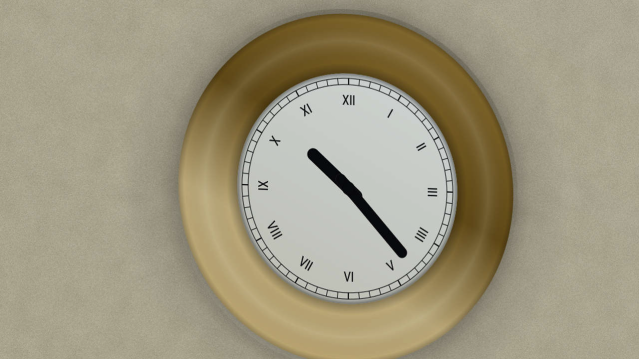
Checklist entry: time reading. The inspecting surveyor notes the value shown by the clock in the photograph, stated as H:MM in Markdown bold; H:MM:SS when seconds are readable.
**10:23**
